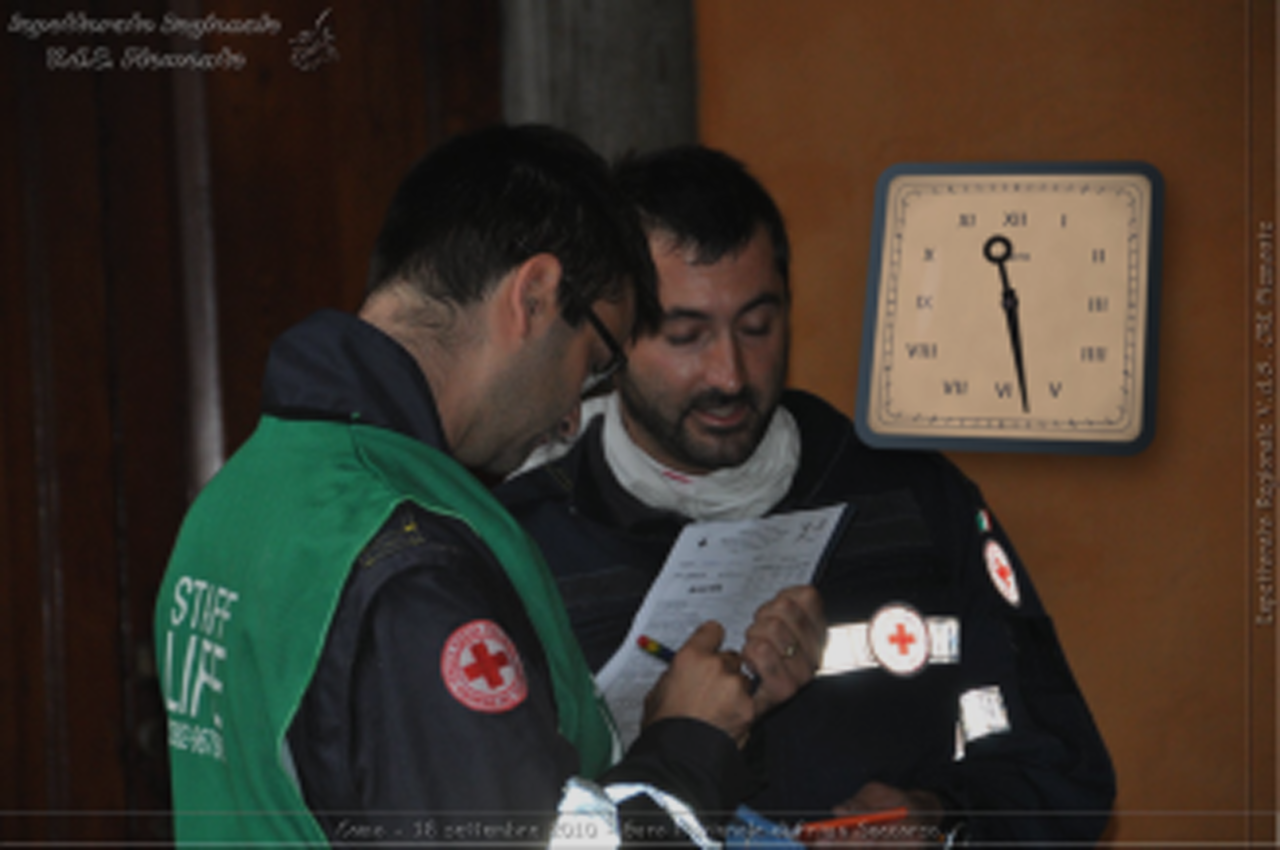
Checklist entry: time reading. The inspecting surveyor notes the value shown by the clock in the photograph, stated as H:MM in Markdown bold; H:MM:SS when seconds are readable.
**11:28**
